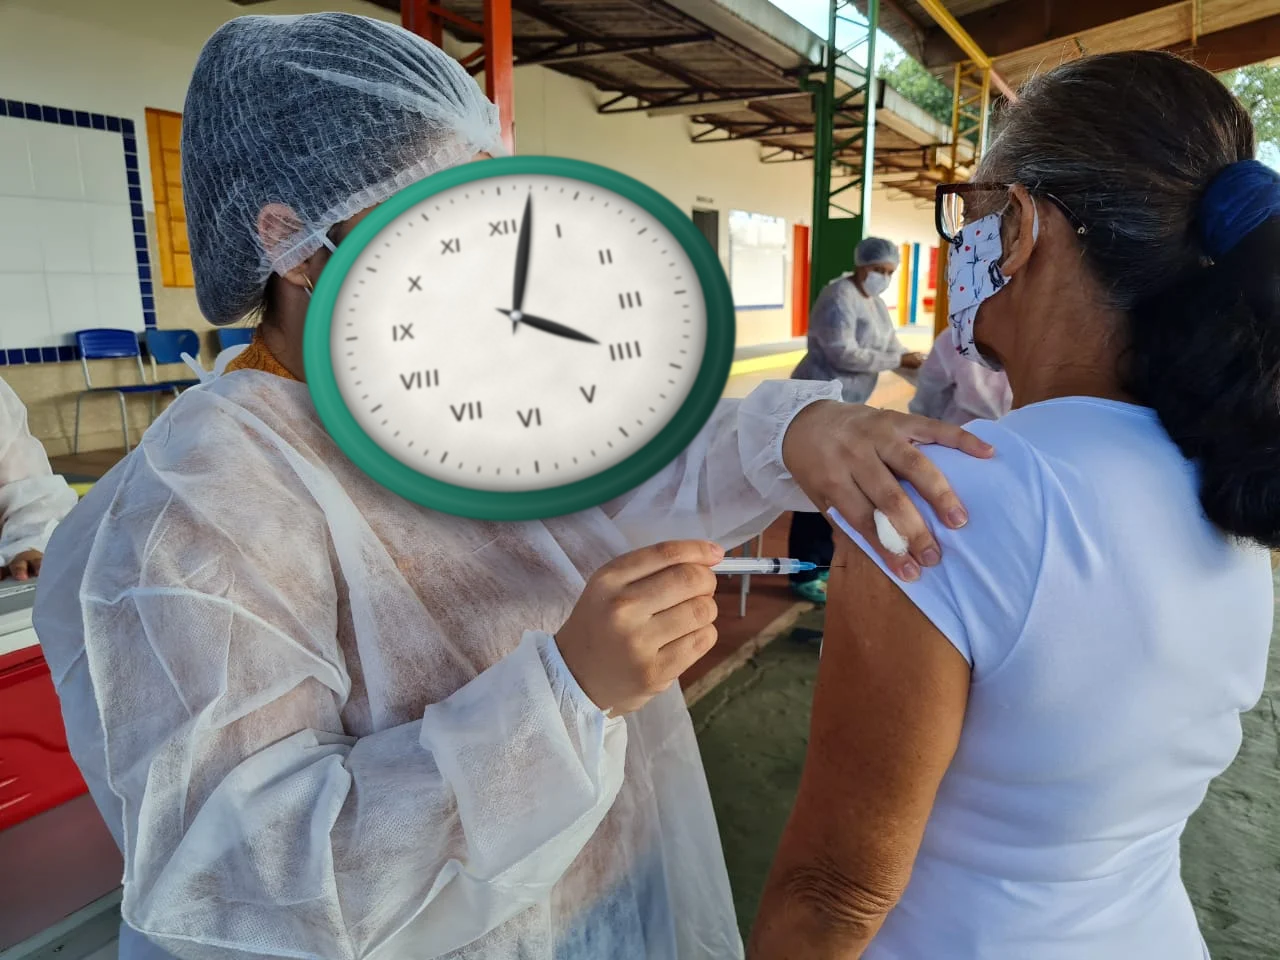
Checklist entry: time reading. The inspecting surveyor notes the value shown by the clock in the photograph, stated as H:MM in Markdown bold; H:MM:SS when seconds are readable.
**4:02**
